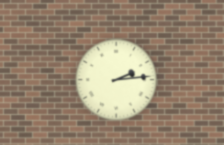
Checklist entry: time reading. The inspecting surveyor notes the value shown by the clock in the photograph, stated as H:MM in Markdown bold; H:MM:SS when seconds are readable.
**2:14**
